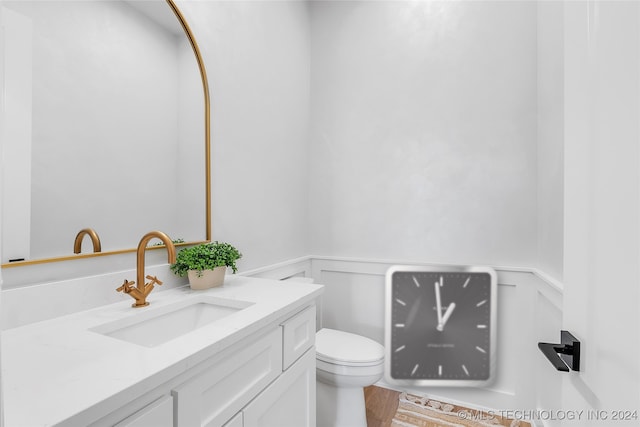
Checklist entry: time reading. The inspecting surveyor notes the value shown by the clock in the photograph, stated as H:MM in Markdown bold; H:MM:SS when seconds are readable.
**12:59**
